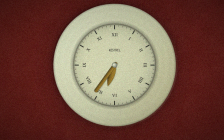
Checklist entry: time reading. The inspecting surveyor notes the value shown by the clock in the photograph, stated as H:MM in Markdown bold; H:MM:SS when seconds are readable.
**6:36**
